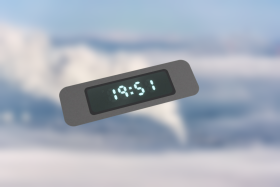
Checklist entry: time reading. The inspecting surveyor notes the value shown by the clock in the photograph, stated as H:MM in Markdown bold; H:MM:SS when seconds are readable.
**19:51**
